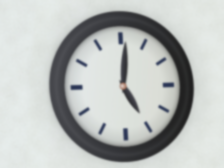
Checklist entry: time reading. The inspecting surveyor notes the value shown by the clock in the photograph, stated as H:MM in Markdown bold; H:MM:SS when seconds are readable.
**5:01**
